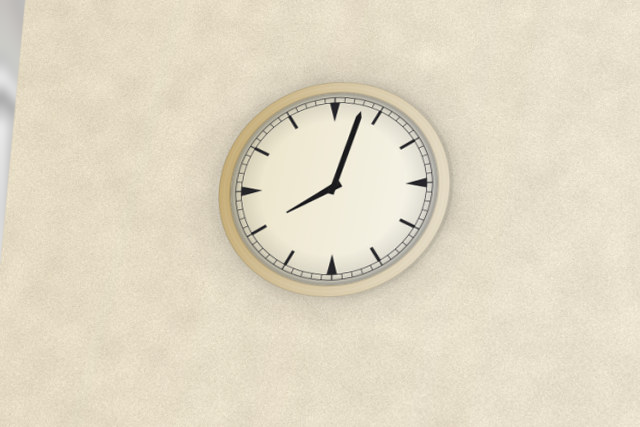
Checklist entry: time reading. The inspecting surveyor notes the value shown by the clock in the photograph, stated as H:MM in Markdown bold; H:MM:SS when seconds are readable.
**8:03**
